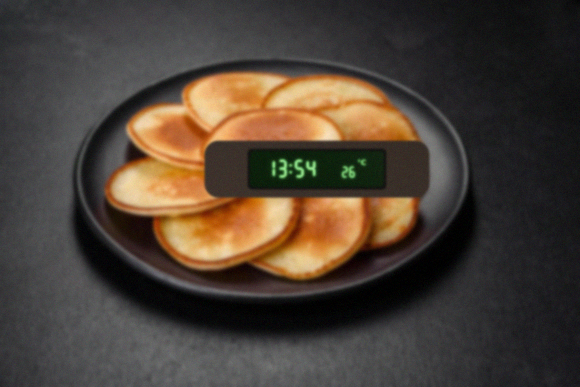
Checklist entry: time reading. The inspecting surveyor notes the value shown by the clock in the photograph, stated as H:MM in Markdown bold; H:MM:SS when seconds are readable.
**13:54**
